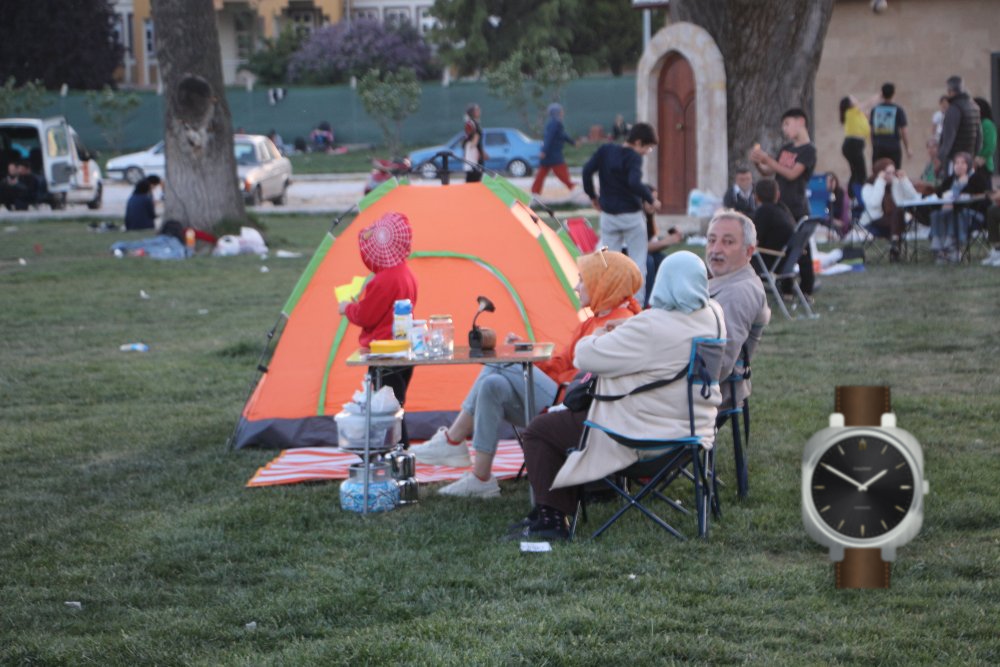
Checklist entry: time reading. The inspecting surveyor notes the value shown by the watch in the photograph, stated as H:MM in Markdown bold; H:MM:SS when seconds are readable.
**1:50**
